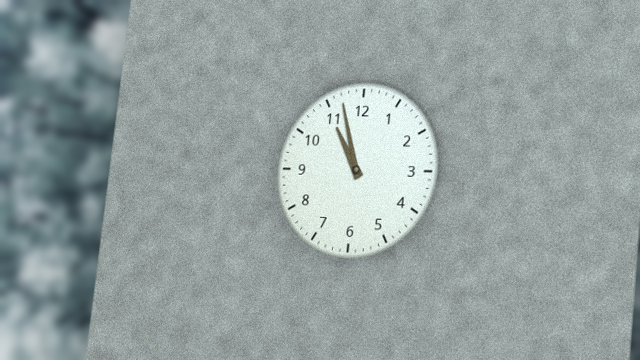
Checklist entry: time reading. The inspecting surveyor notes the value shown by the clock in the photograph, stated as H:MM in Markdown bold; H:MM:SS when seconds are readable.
**10:57**
